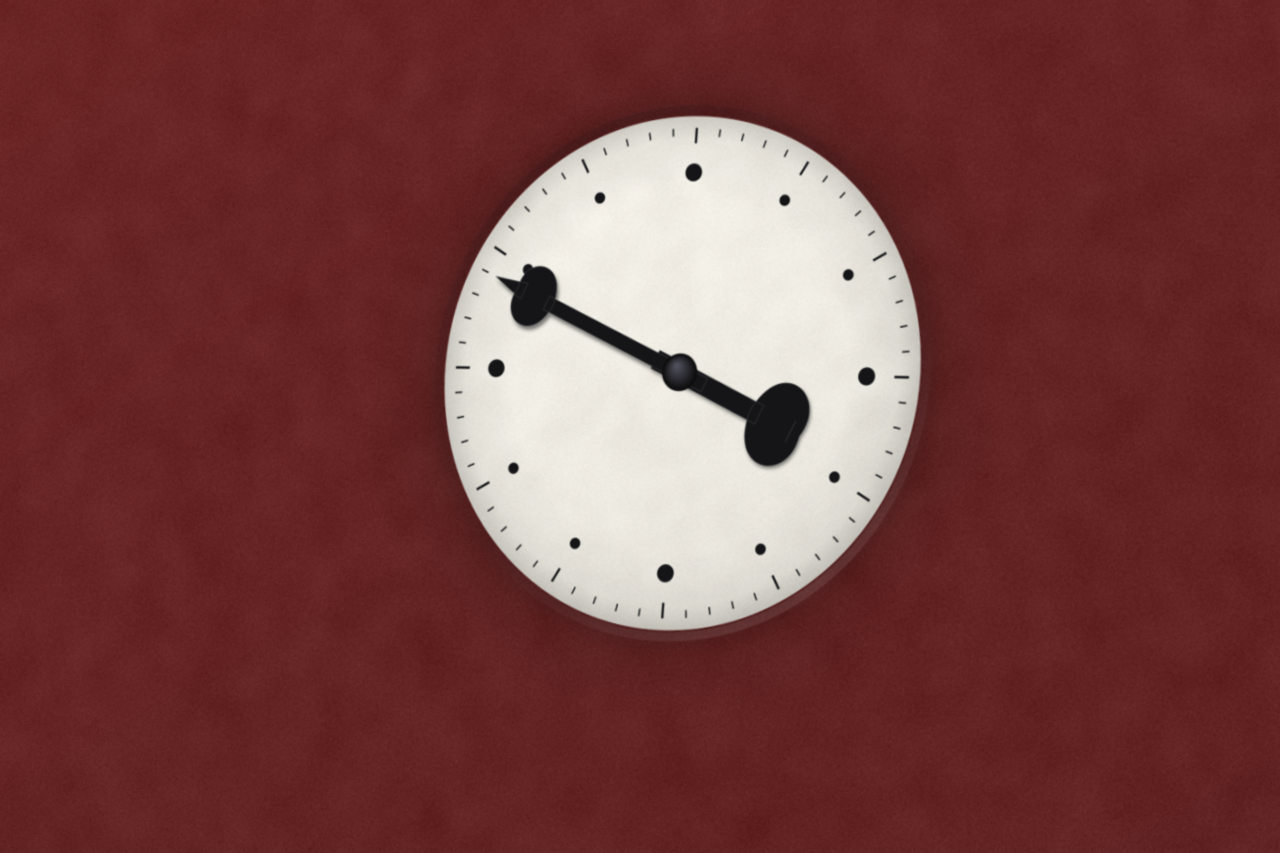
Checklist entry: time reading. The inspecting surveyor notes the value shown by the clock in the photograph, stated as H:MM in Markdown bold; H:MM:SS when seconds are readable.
**3:49**
